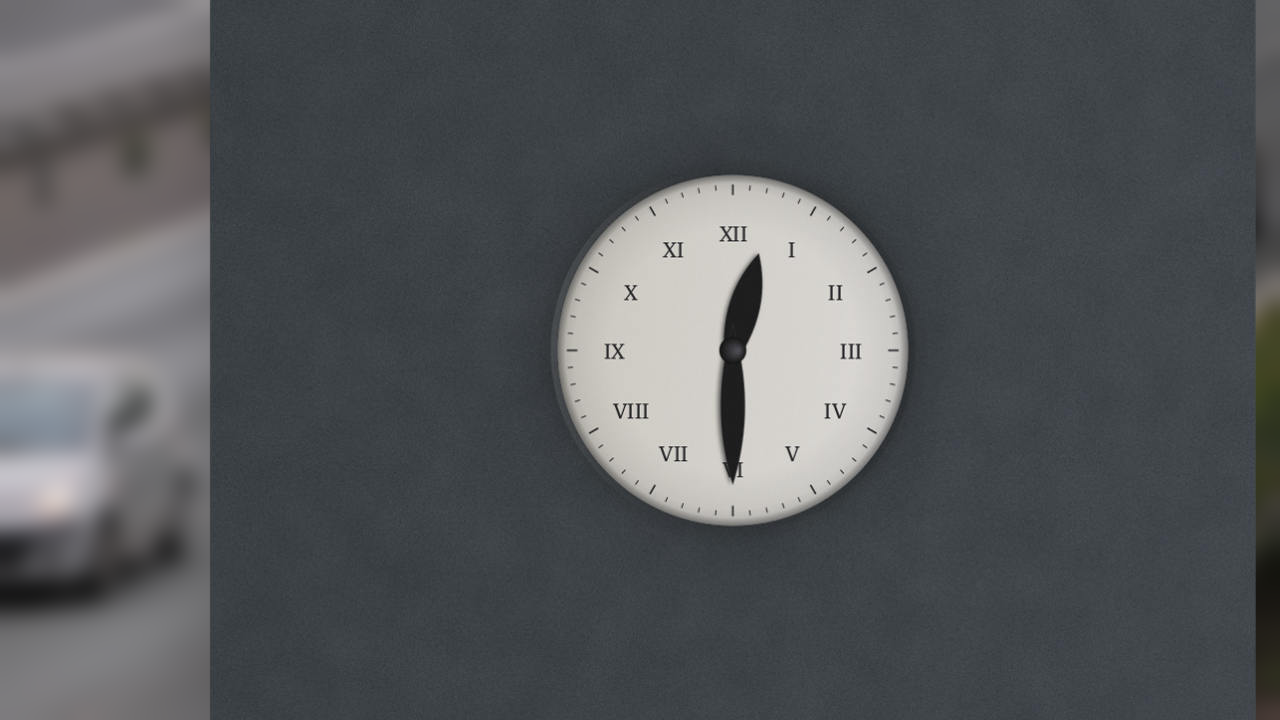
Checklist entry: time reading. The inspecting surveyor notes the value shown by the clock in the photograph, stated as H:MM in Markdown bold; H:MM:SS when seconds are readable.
**12:30**
